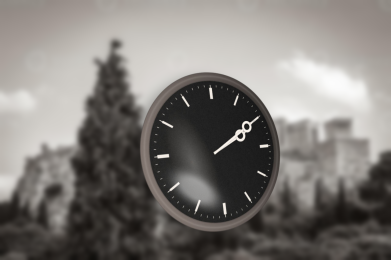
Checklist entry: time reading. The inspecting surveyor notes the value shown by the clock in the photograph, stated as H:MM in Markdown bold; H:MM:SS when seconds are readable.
**2:10**
